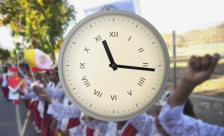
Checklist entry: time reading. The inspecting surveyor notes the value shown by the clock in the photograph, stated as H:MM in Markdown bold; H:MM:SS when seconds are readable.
**11:16**
